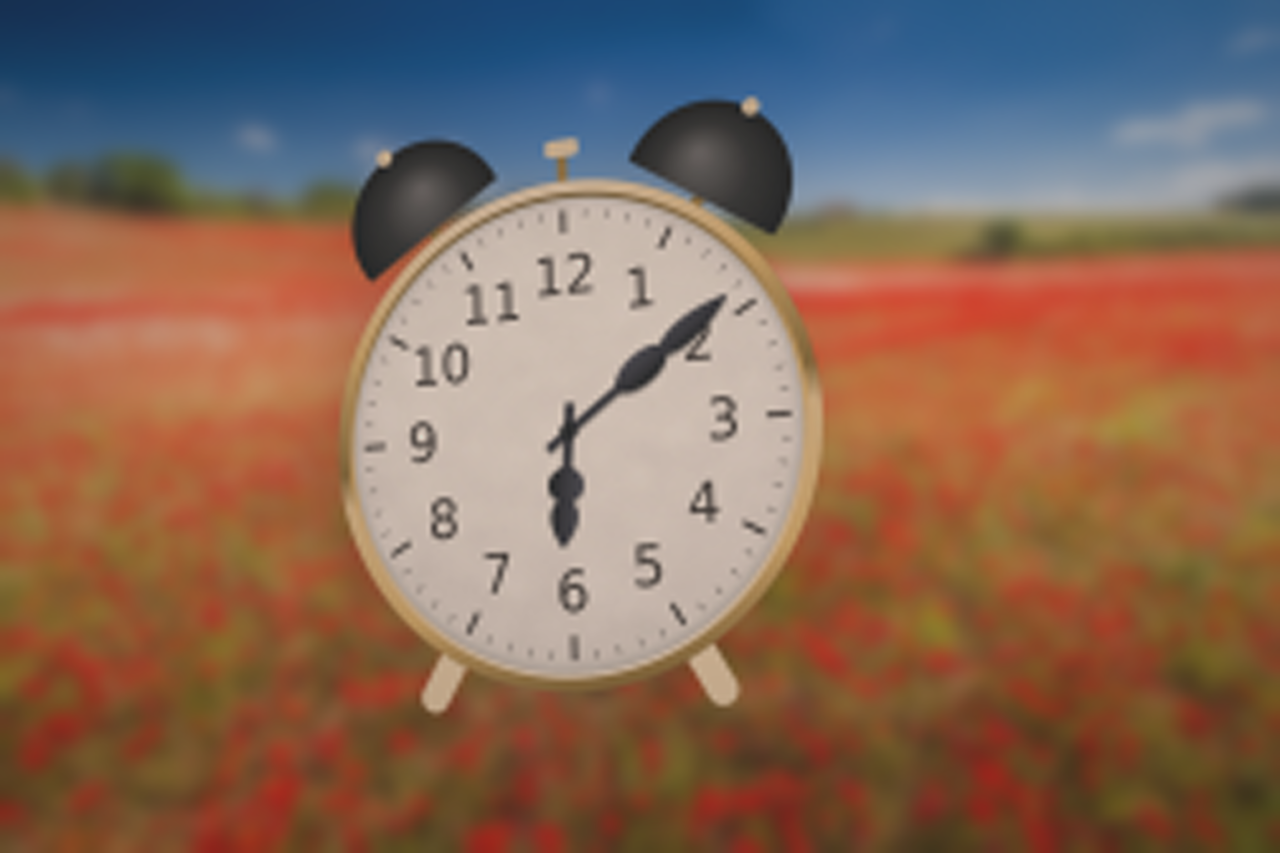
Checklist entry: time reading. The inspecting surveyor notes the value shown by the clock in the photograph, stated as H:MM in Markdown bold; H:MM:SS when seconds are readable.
**6:09**
